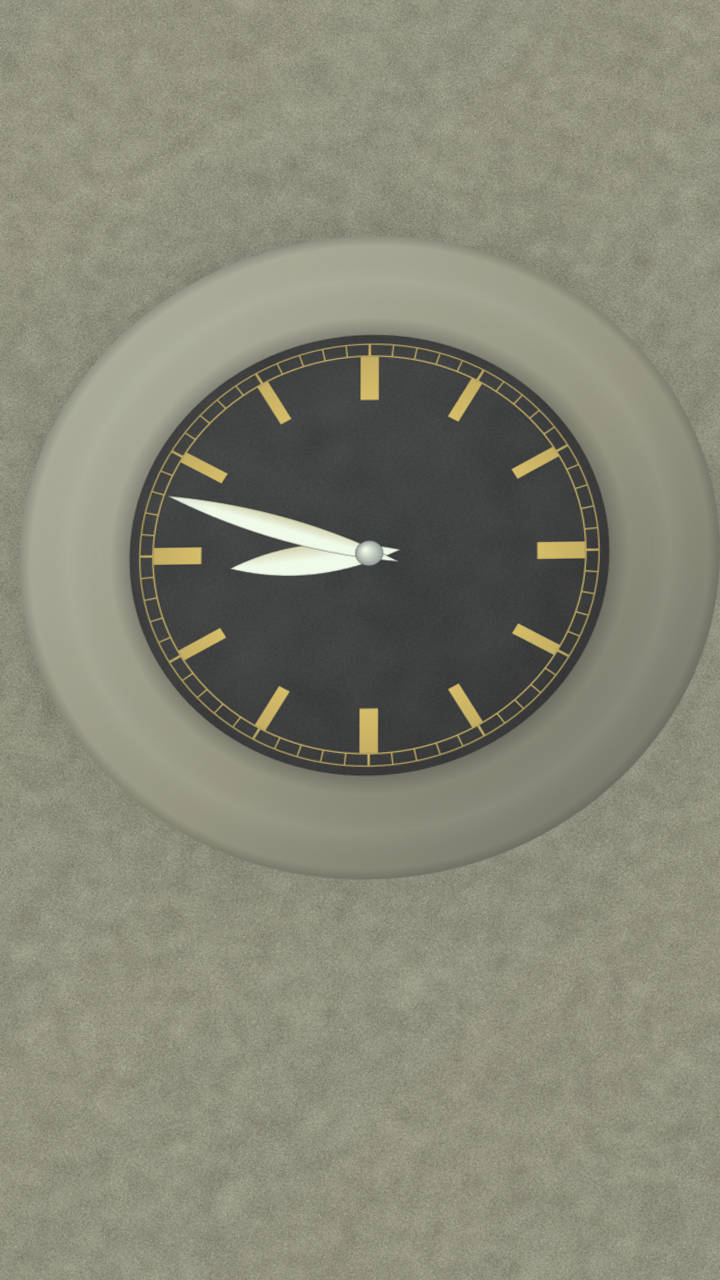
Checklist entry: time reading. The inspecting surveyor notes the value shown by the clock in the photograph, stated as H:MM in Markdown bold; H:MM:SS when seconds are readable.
**8:48**
